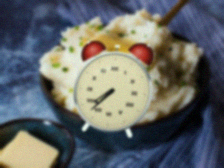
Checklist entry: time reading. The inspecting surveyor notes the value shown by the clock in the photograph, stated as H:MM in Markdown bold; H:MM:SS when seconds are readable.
**7:37**
